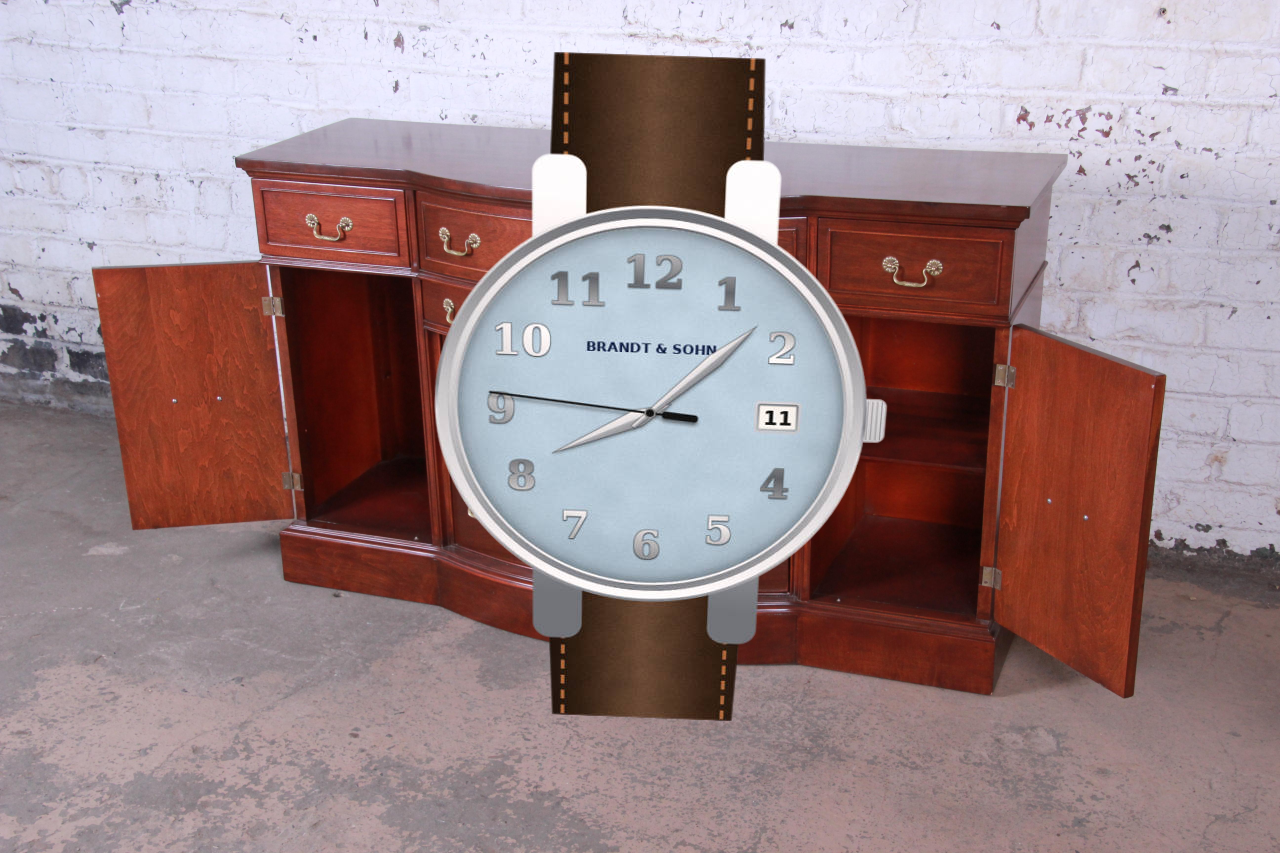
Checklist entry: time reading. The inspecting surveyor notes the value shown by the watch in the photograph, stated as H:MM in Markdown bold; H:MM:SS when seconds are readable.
**8:07:46**
